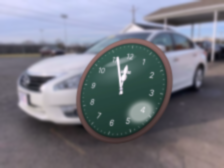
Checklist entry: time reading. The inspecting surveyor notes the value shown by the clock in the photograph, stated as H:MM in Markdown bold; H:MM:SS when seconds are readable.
**11:56**
